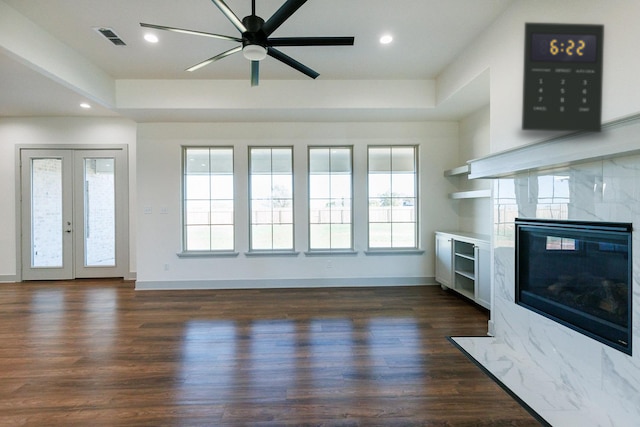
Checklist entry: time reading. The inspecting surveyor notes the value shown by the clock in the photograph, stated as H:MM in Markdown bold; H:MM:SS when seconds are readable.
**6:22**
